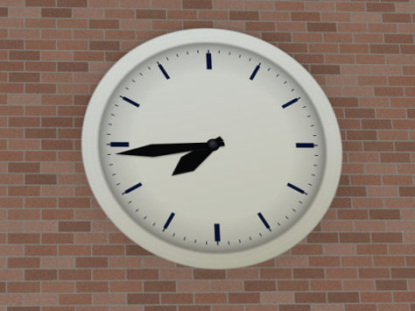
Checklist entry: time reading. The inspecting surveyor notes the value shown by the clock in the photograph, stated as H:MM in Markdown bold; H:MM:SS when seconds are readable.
**7:44**
